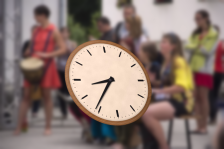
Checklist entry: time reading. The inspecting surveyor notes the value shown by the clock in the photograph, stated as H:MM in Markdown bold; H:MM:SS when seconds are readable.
**8:36**
